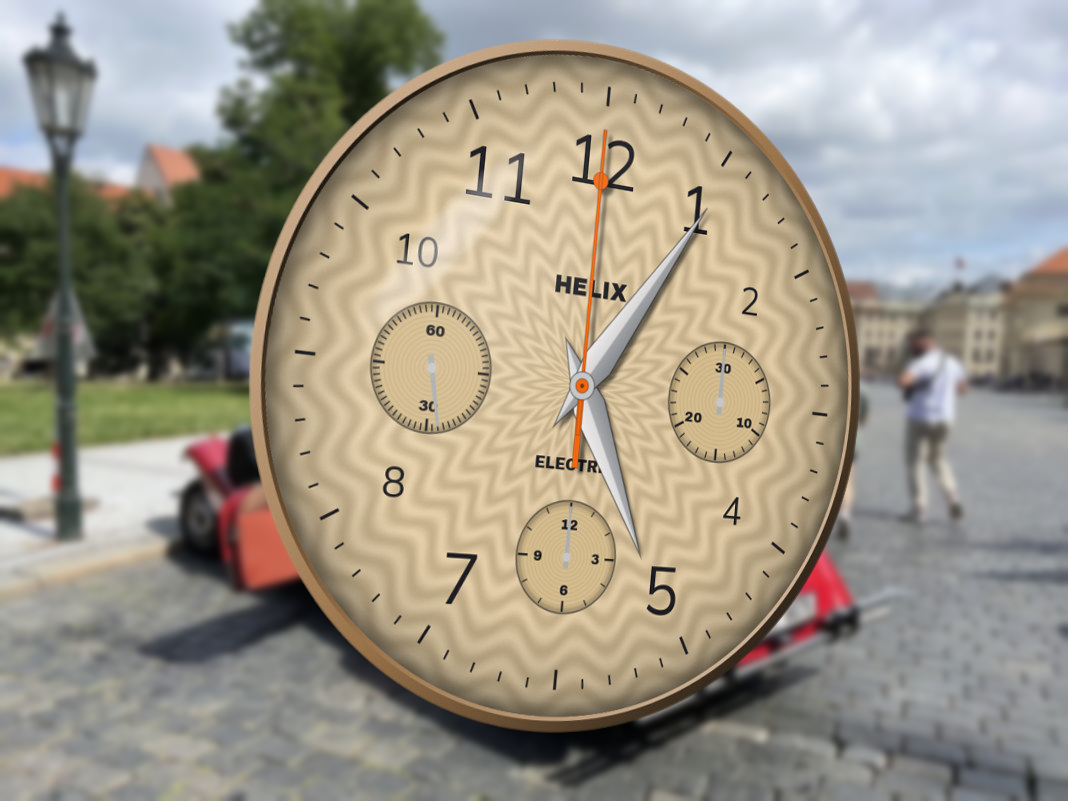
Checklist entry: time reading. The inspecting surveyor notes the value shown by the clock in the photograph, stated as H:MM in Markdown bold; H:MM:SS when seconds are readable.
**5:05:28**
